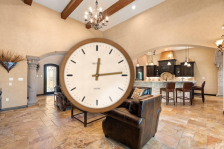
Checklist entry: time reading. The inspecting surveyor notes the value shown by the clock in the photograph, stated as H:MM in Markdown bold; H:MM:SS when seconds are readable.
**12:14**
